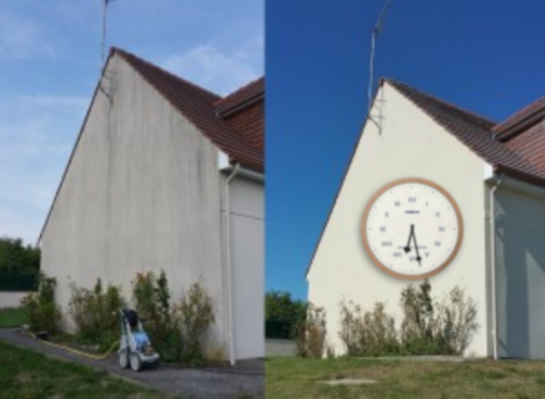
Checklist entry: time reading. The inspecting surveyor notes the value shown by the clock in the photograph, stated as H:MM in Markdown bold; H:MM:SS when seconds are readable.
**6:28**
